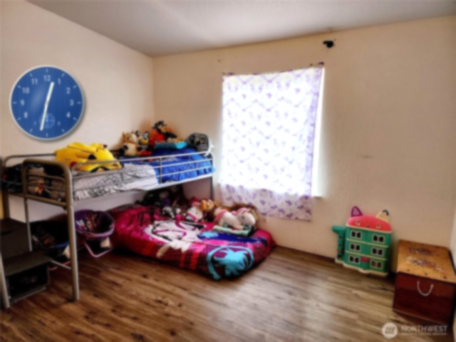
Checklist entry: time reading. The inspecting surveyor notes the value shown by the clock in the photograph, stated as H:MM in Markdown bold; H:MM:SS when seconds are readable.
**12:32**
